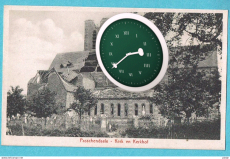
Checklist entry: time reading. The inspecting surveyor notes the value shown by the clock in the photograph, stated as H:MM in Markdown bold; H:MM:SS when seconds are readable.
**2:39**
